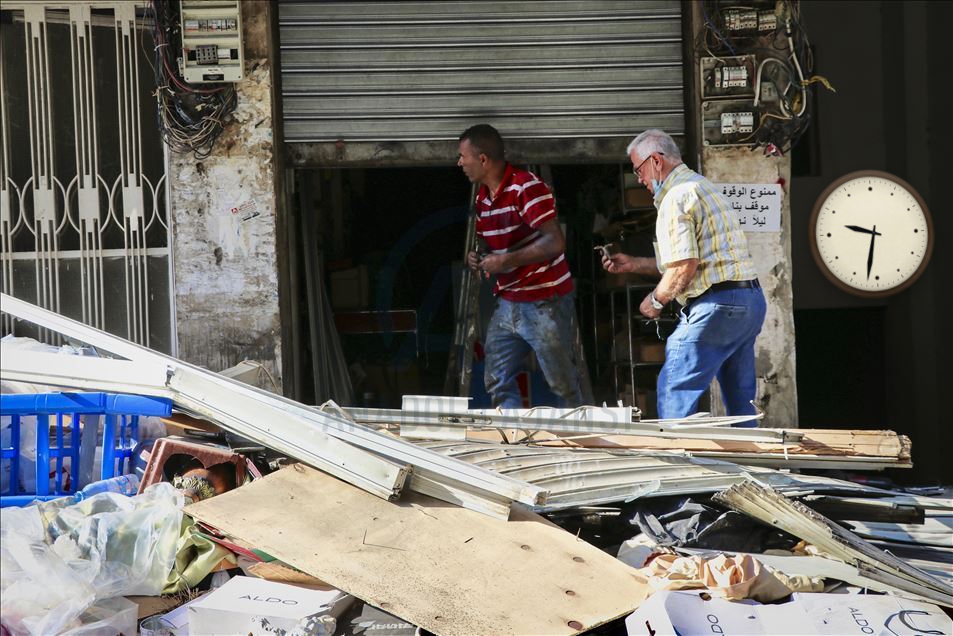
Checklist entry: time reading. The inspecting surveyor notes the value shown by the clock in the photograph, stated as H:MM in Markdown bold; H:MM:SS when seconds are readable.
**9:32**
